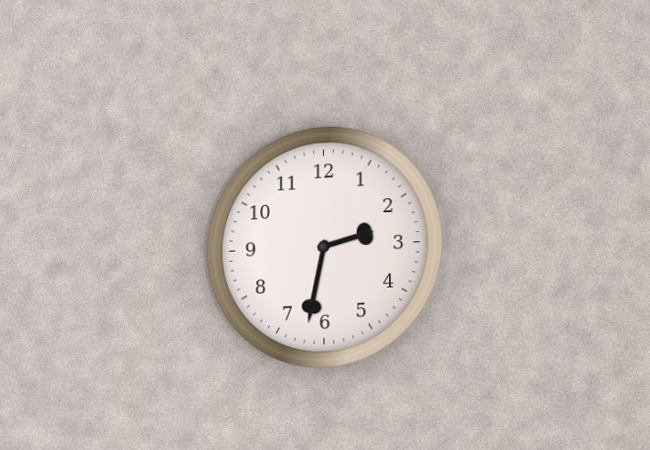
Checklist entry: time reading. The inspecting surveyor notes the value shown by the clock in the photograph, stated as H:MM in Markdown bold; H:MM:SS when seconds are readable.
**2:32**
